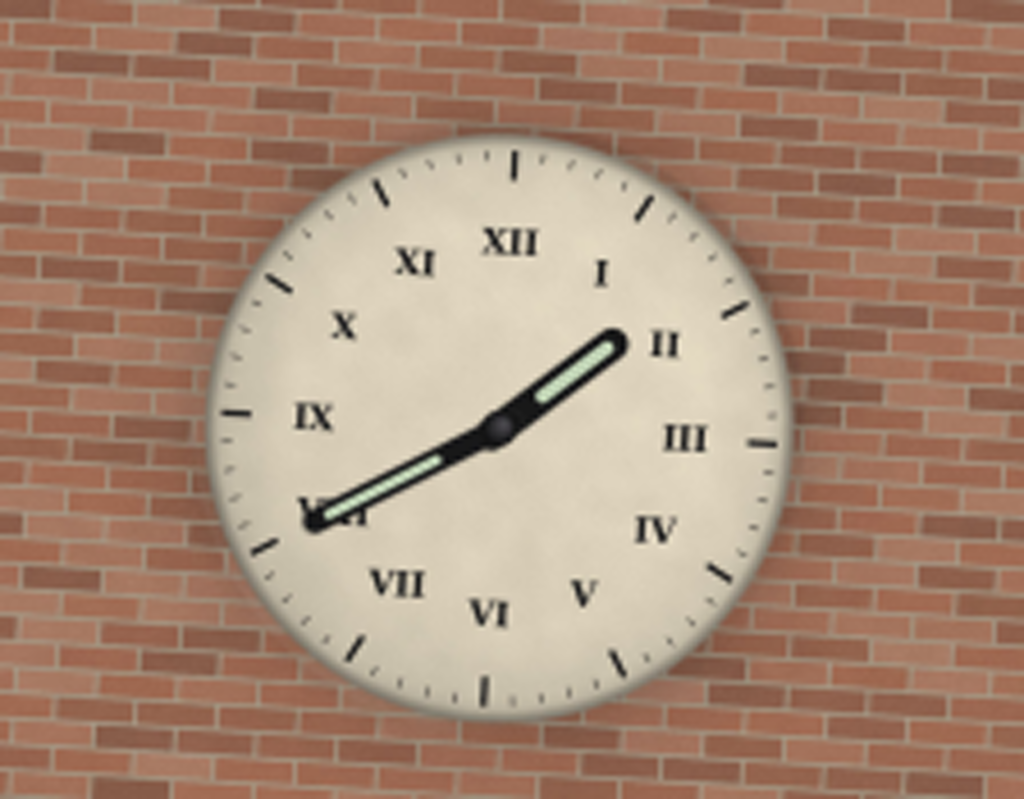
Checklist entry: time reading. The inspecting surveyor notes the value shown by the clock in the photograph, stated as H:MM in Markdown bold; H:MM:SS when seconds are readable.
**1:40**
